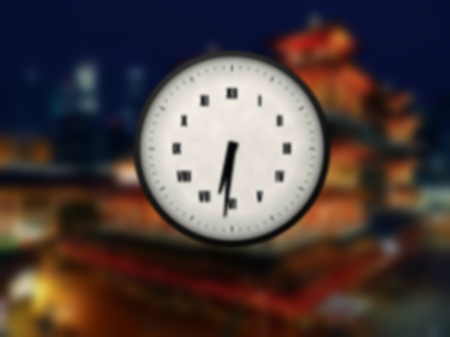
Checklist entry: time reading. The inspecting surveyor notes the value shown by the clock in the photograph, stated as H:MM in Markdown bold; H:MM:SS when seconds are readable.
**6:31**
